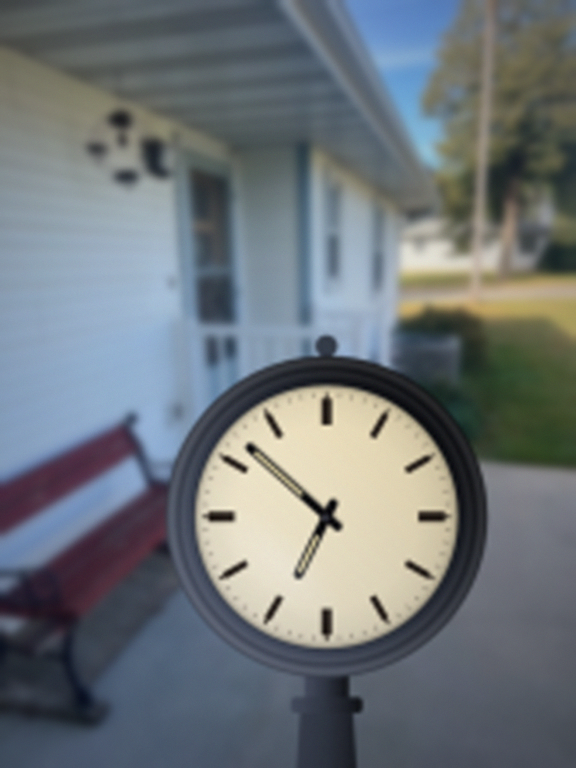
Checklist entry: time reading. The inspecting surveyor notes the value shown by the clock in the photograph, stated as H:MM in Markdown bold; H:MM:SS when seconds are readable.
**6:52**
